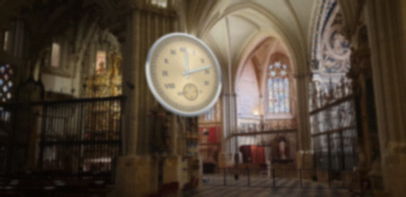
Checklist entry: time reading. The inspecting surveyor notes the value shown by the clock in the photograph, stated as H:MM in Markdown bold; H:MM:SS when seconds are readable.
**12:13**
